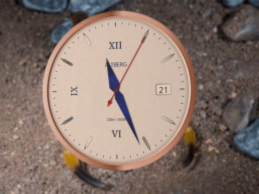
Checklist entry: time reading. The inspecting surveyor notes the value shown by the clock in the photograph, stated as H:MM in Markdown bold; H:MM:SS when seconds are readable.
**11:26:05**
